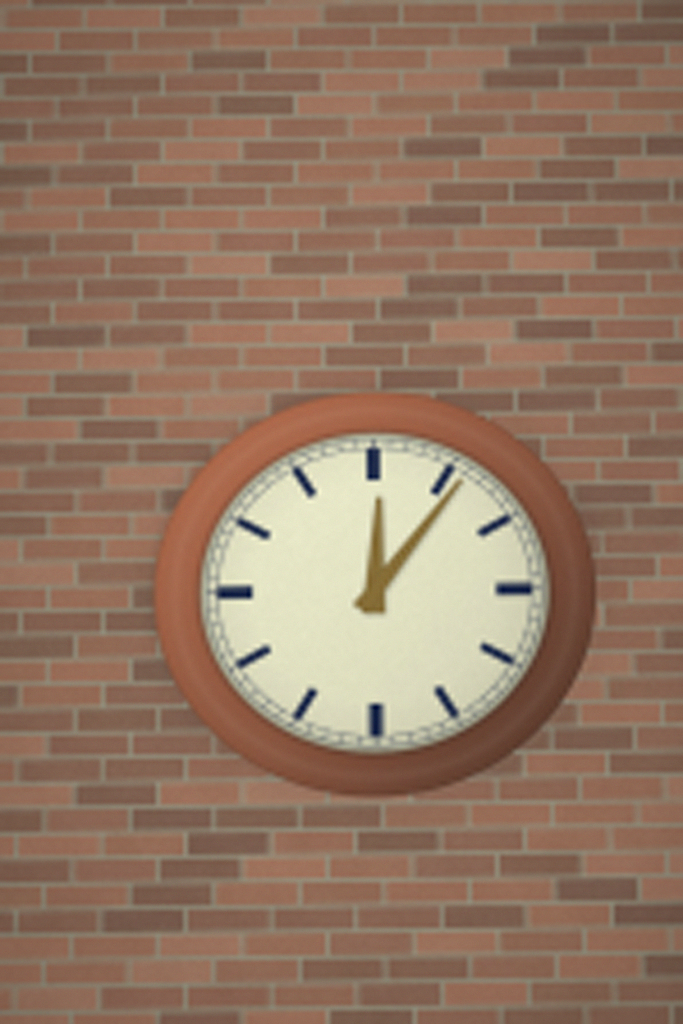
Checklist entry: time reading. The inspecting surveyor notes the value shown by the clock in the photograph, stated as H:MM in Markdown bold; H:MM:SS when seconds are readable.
**12:06**
